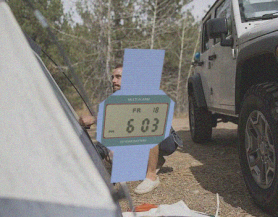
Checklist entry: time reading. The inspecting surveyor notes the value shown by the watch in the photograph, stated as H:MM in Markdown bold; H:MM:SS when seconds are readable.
**6:03**
